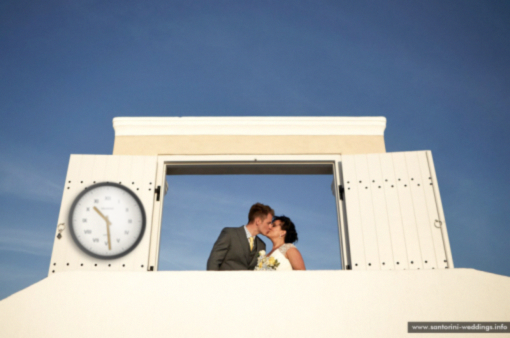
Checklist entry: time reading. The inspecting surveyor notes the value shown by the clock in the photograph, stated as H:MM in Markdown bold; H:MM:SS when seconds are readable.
**10:29**
